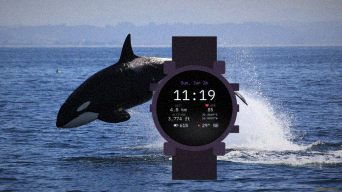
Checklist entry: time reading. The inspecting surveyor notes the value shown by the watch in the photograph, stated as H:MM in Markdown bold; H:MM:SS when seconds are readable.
**11:19**
